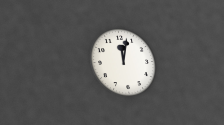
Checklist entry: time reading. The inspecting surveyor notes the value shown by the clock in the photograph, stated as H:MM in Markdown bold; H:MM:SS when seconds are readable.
**12:03**
